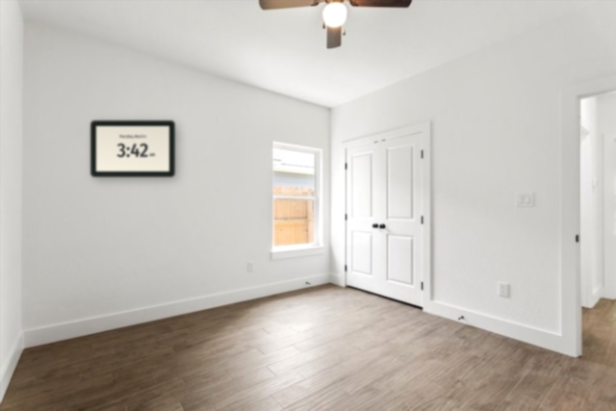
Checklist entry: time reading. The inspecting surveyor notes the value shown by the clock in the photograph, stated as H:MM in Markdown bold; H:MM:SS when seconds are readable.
**3:42**
